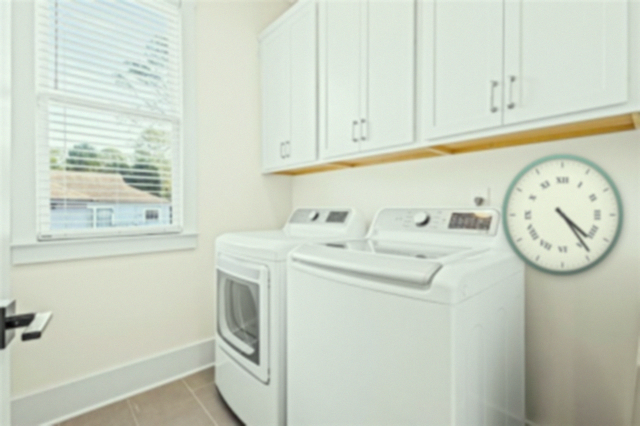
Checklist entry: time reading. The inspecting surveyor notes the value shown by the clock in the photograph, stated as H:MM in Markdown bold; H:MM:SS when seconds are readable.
**4:24**
